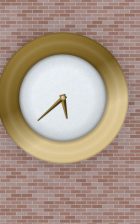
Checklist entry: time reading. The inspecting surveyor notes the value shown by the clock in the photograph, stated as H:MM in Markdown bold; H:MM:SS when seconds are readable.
**5:38**
